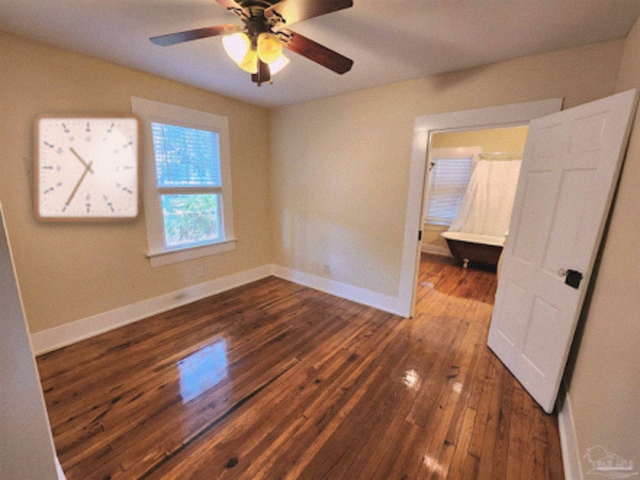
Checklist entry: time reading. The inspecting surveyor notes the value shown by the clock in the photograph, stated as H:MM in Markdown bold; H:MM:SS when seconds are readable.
**10:35**
